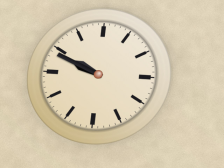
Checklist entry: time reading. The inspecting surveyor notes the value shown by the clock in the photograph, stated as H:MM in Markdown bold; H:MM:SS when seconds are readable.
**9:49**
